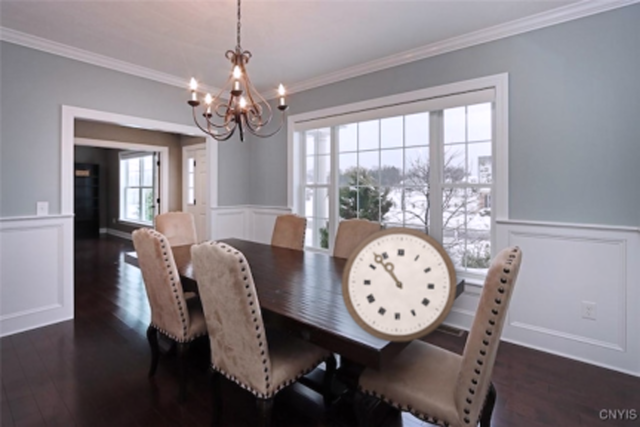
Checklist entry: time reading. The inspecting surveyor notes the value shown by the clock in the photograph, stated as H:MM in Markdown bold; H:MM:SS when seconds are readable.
**10:53**
